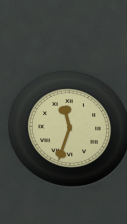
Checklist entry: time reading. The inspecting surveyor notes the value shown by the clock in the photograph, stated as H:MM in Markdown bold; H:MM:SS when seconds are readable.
**11:33**
